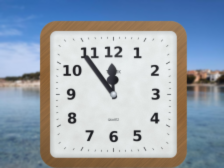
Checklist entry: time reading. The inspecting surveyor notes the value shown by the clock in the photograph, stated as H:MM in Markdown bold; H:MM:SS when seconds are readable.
**11:54**
